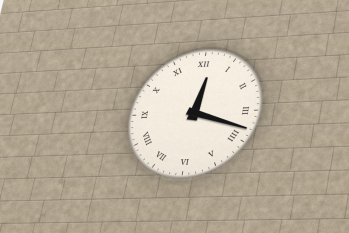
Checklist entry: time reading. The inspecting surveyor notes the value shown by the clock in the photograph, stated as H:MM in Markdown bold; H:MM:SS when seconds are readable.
**12:18**
